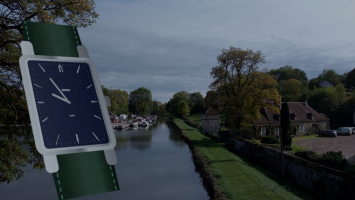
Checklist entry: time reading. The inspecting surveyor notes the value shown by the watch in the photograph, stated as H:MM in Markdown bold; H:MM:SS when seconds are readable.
**9:55**
